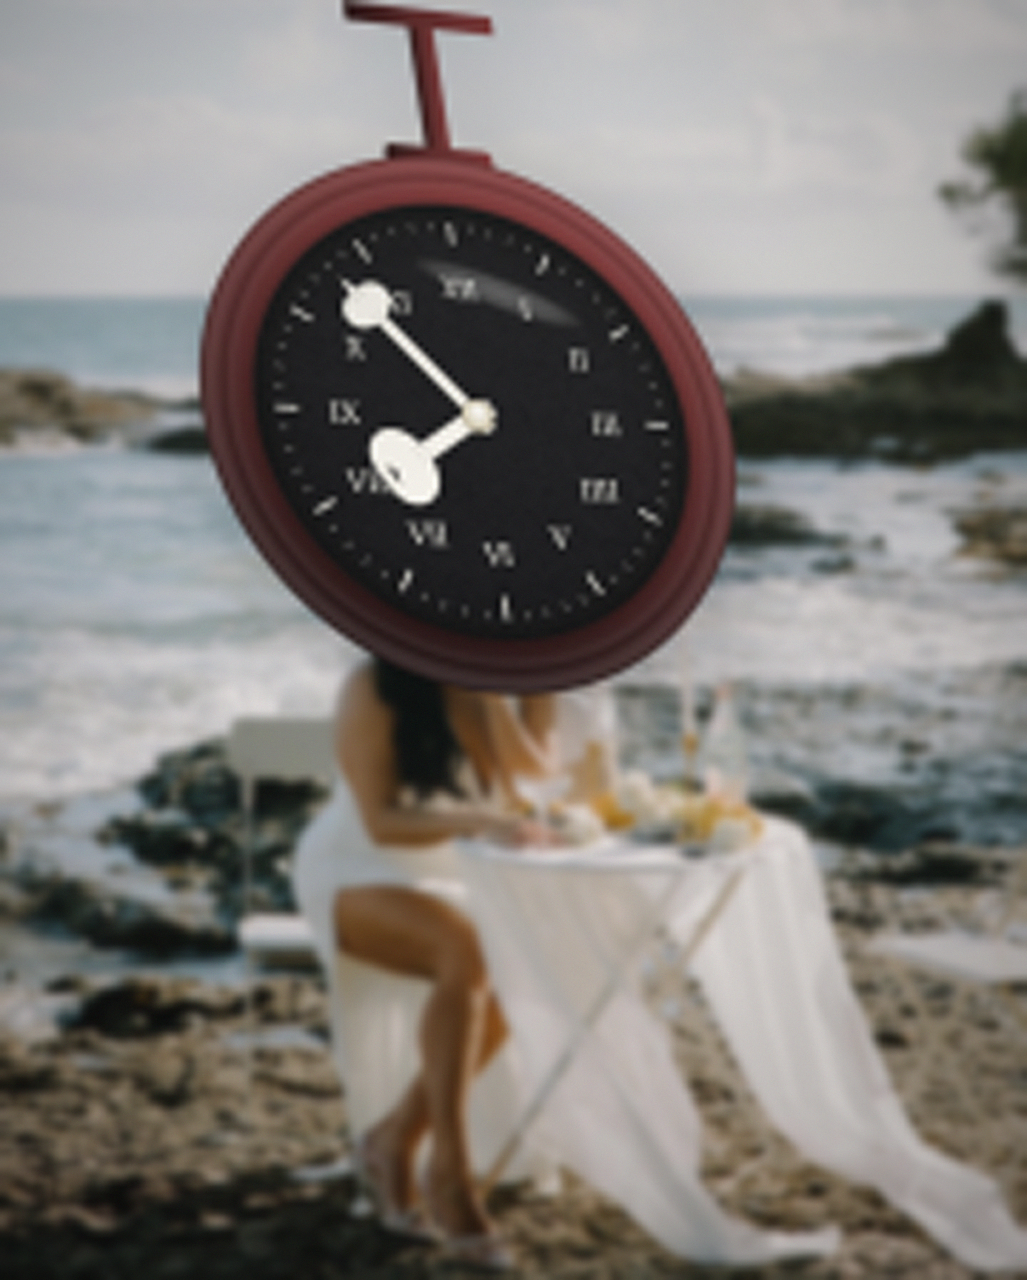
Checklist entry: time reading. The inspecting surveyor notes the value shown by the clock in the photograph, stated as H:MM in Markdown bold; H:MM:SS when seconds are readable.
**7:53**
